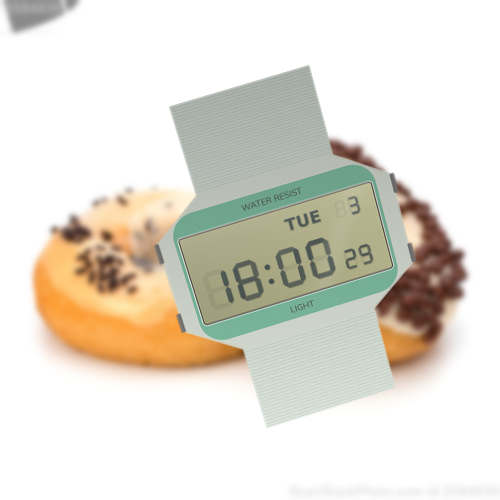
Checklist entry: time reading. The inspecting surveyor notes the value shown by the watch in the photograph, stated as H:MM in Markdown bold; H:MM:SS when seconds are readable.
**18:00:29**
